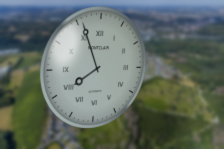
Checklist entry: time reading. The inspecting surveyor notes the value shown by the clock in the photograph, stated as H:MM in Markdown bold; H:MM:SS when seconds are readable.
**7:56**
